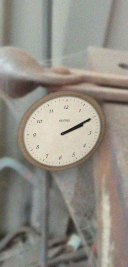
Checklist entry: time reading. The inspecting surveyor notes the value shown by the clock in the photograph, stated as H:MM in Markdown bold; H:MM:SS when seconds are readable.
**2:10**
